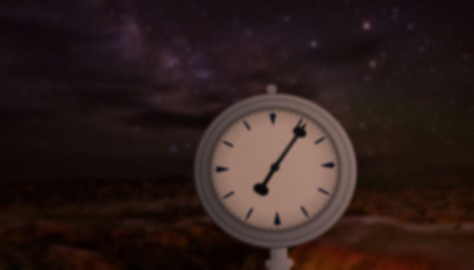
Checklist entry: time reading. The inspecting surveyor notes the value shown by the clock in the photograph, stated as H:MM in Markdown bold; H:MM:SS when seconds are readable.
**7:06**
